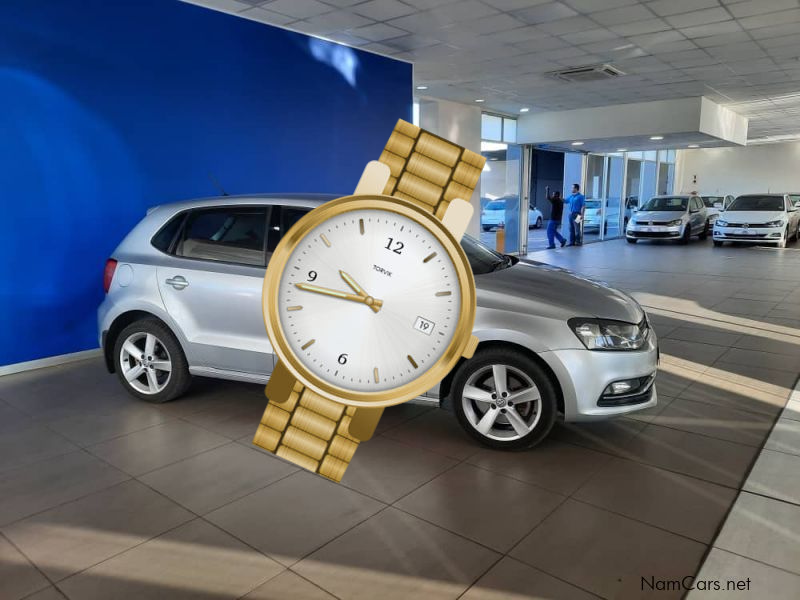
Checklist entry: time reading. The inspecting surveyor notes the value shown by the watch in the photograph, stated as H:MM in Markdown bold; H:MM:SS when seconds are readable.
**9:43**
